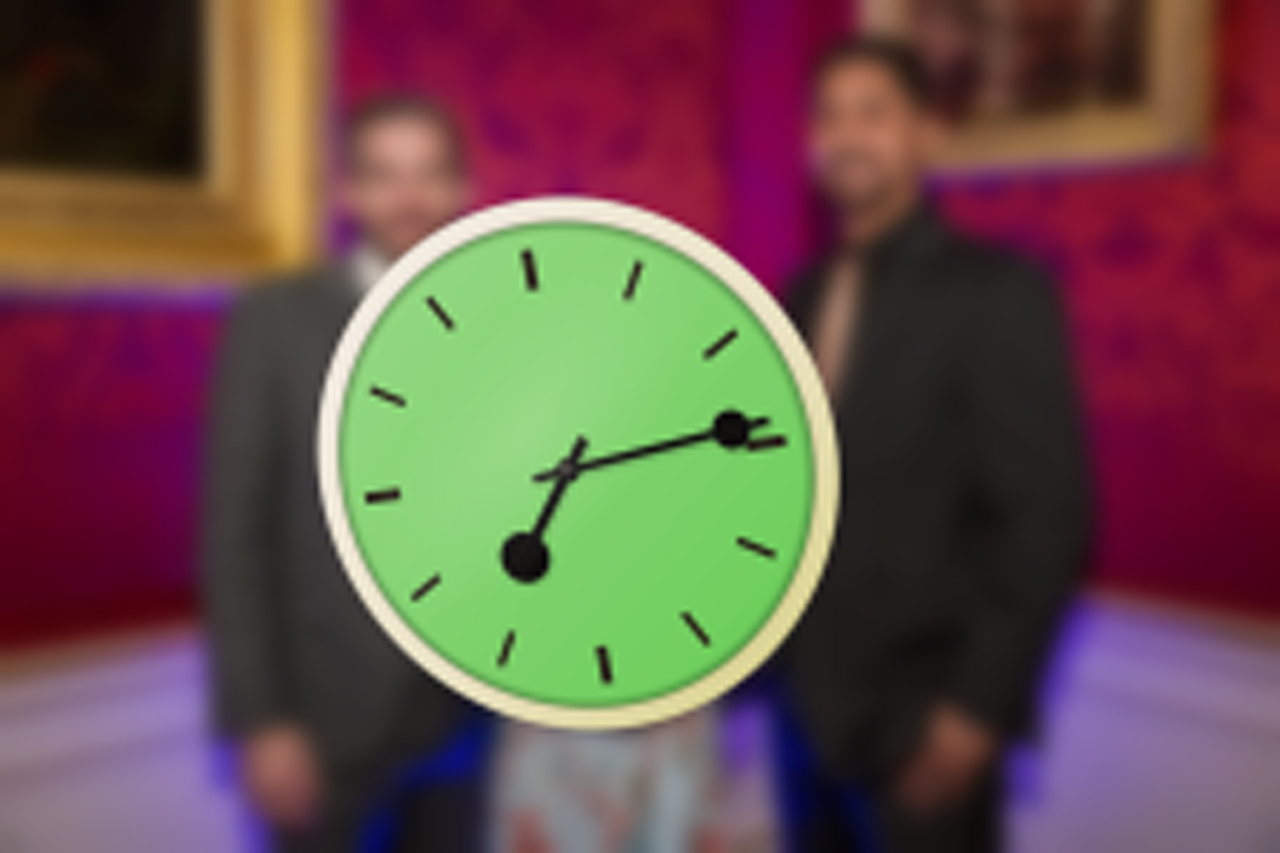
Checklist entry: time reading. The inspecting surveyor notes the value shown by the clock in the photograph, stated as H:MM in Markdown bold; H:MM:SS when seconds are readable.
**7:14**
